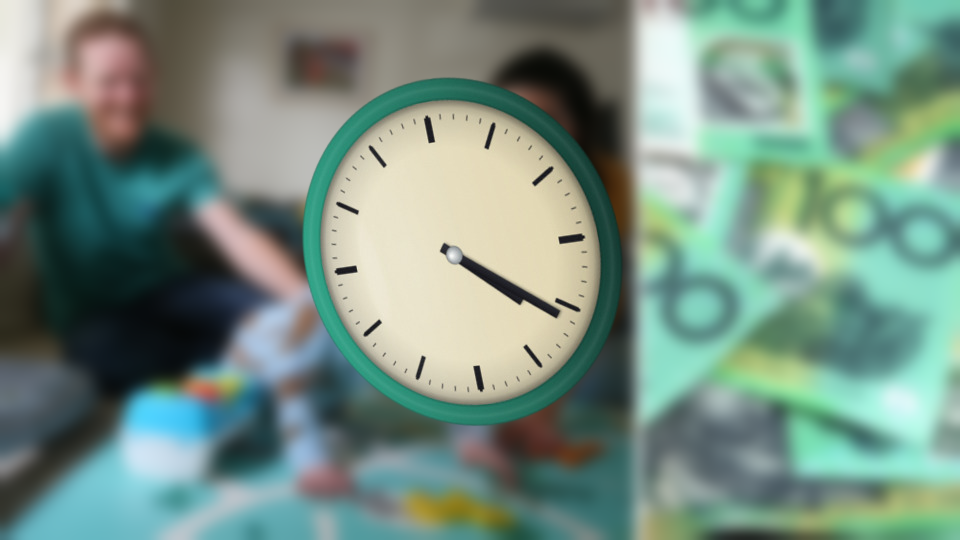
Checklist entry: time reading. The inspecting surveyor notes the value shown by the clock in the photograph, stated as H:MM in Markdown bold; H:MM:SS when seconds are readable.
**4:21**
